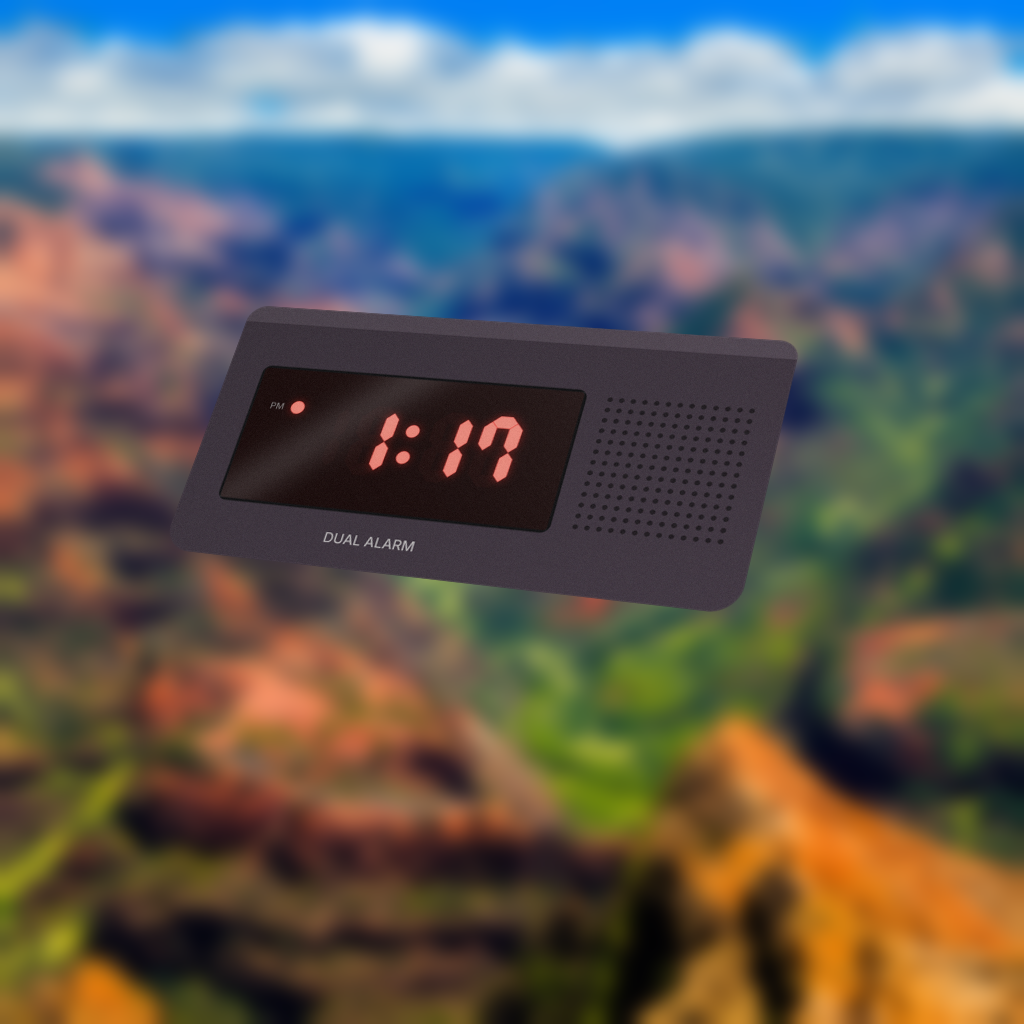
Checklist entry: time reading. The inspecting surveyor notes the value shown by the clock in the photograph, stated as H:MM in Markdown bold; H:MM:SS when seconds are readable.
**1:17**
